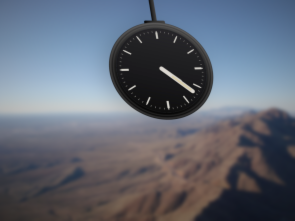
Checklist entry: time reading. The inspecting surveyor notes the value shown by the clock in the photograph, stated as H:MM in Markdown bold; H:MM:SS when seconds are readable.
**4:22**
